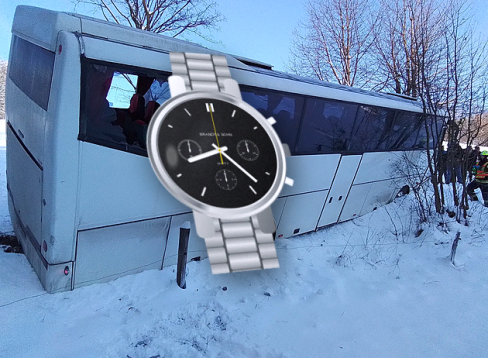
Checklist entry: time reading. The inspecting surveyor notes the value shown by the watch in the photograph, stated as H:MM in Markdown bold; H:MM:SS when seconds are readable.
**8:23**
